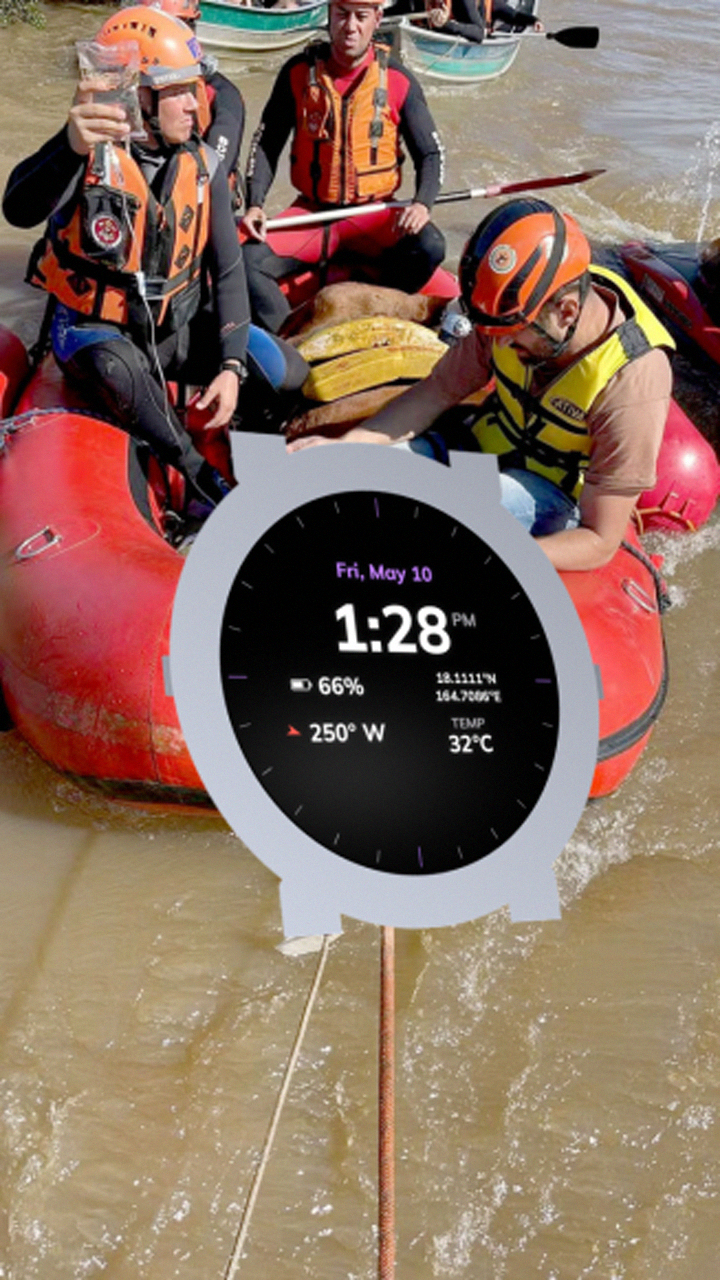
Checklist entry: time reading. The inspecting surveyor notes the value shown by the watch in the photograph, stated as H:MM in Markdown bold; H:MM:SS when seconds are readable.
**1:28**
